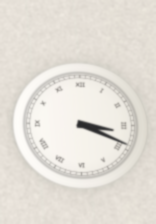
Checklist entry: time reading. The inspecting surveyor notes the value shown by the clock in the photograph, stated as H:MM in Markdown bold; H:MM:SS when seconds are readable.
**3:19**
